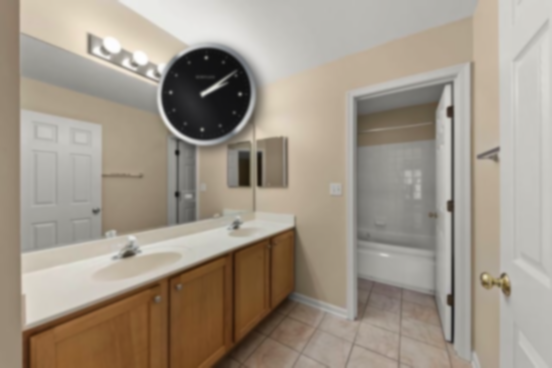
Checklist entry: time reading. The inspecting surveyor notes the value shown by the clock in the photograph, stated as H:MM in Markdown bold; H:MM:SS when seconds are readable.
**2:09**
